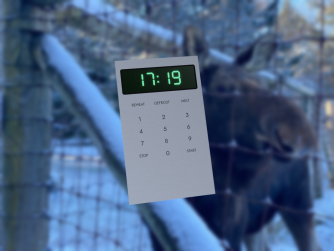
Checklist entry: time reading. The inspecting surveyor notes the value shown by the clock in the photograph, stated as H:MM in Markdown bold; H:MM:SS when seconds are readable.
**17:19**
